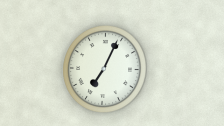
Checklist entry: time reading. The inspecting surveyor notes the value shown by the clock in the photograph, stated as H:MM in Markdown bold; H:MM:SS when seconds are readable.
**7:04**
